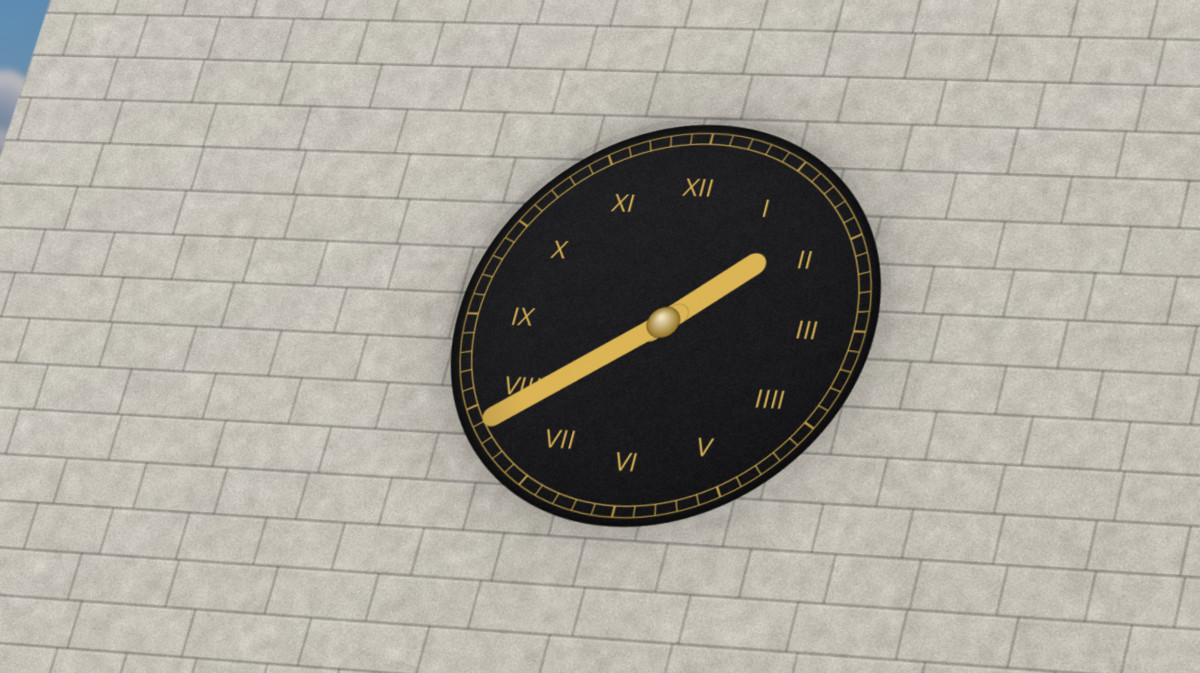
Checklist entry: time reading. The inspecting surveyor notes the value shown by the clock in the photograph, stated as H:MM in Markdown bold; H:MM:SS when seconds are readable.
**1:39**
